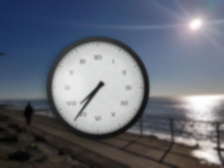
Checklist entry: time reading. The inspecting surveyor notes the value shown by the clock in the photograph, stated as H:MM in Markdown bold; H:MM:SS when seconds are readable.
**7:36**
